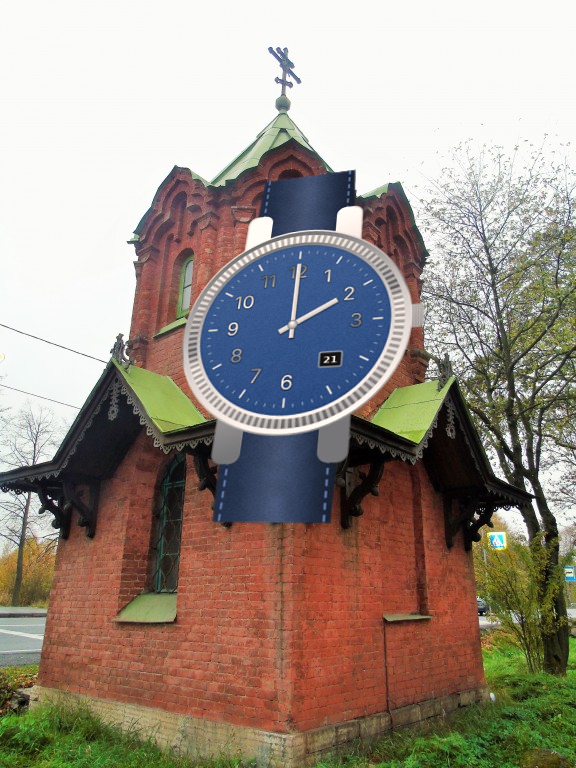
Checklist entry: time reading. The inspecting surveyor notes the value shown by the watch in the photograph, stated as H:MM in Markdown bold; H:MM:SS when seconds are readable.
**2:00**
